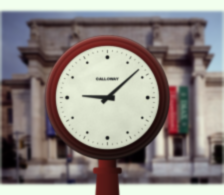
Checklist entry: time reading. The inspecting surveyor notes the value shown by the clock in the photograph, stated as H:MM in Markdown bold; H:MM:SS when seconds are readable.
**9:08**
